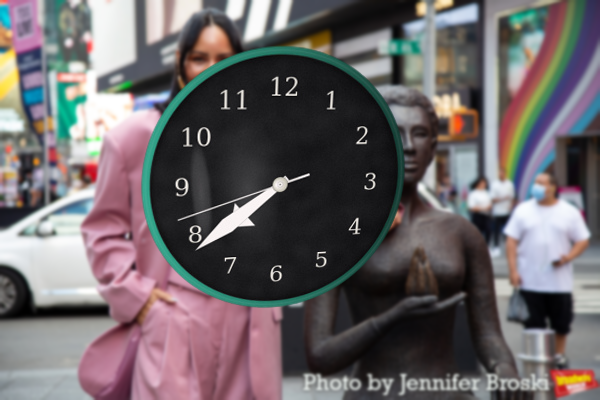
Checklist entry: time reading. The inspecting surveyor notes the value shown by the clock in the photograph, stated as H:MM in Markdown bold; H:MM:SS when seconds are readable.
**7:38:42**
